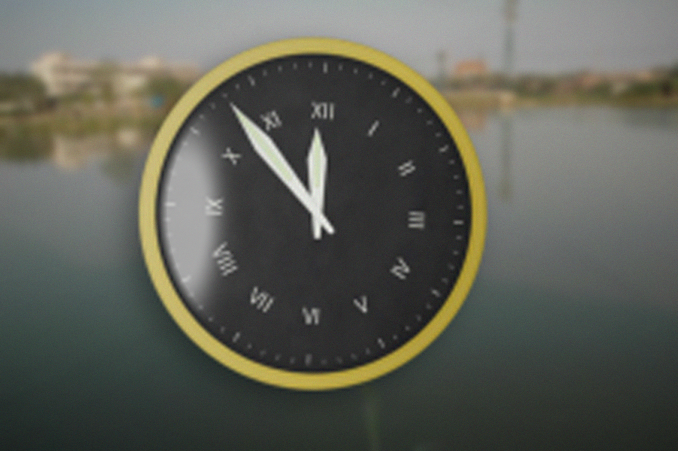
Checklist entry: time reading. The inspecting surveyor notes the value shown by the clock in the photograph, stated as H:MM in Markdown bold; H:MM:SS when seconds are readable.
**11:53**
